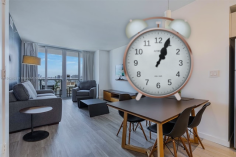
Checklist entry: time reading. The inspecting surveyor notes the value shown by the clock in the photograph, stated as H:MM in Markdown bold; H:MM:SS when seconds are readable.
**1:04**
